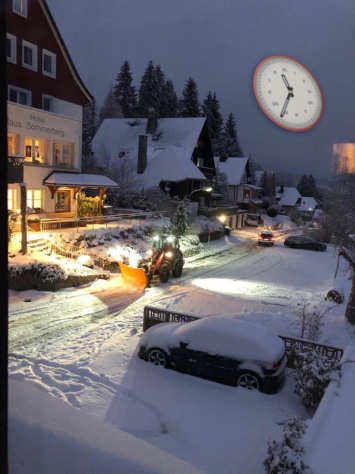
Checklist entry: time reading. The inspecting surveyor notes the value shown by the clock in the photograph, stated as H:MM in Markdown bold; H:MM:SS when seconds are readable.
**11:36**
